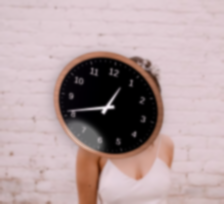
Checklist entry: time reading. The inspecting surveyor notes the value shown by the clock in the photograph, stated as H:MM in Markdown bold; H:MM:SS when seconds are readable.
**12:41**
